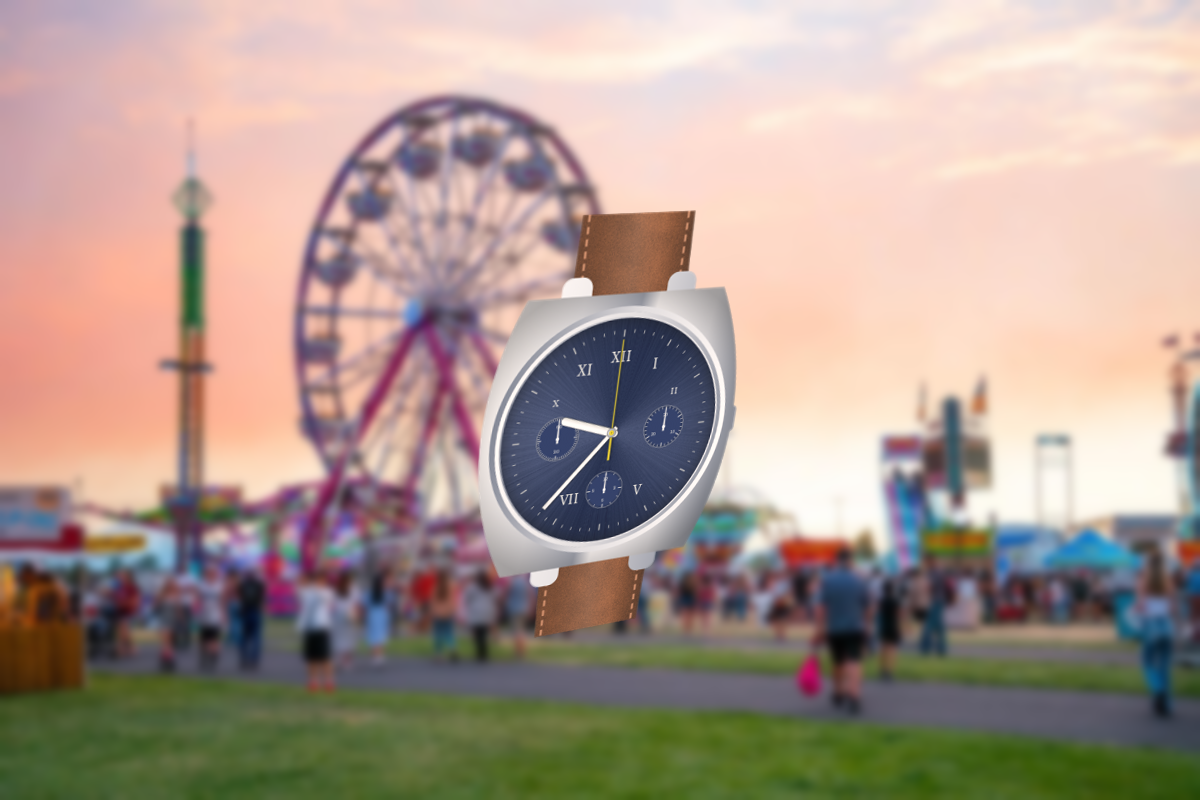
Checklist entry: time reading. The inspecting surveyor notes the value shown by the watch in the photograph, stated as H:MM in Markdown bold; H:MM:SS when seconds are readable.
**9:37**
